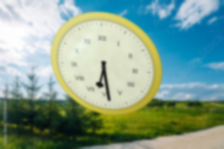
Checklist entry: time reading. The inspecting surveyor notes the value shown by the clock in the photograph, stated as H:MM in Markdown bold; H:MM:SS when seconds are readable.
**6:29**
